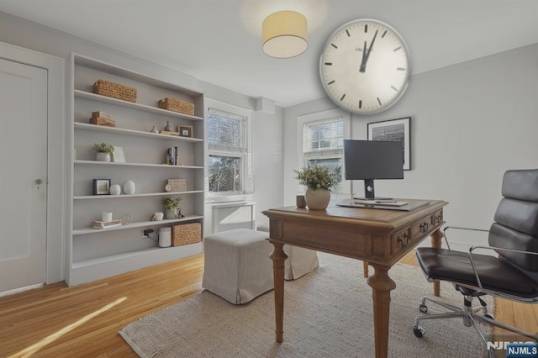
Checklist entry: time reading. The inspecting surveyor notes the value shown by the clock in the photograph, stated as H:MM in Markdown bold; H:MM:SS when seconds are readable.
**12:03**
